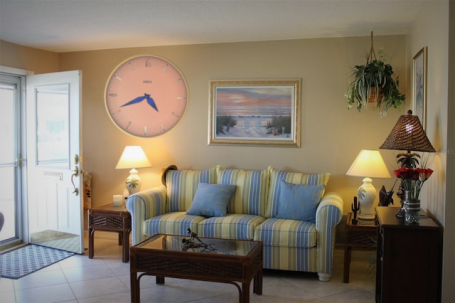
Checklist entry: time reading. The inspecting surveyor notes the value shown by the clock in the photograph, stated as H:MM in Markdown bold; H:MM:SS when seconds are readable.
**4:41**
